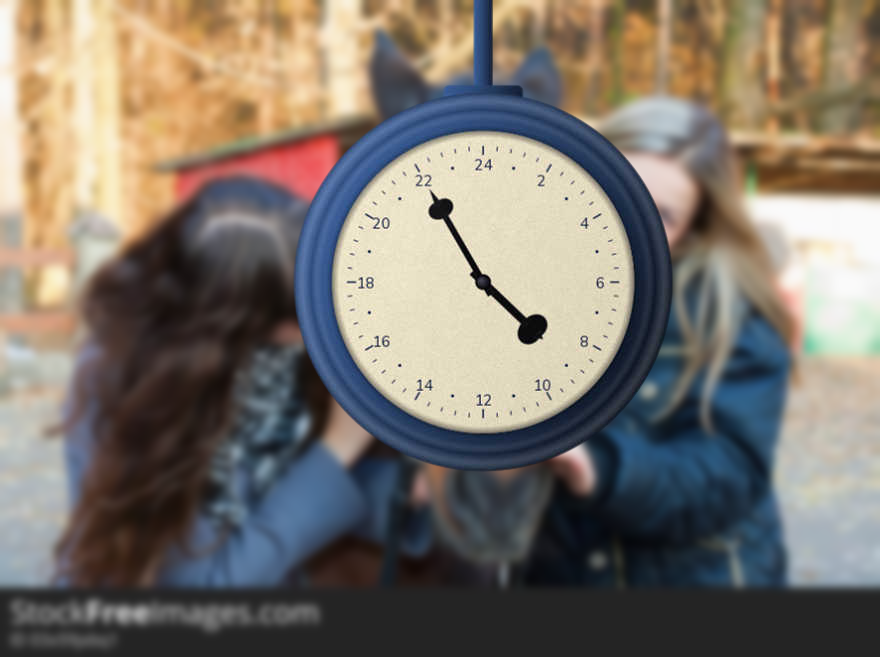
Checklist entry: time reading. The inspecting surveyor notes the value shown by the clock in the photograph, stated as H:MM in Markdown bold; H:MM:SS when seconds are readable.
**8:55**
